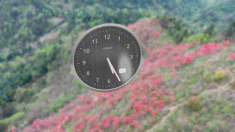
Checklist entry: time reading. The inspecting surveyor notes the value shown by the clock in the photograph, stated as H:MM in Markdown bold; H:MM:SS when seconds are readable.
**5:26**
